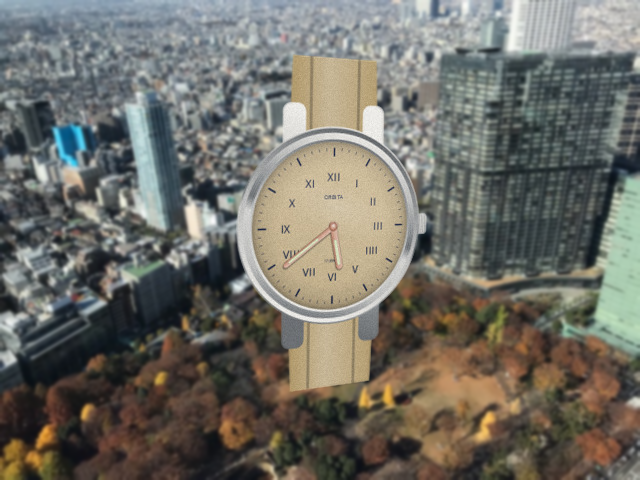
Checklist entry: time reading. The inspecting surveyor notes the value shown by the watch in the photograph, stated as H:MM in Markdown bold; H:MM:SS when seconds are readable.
**5:39**
